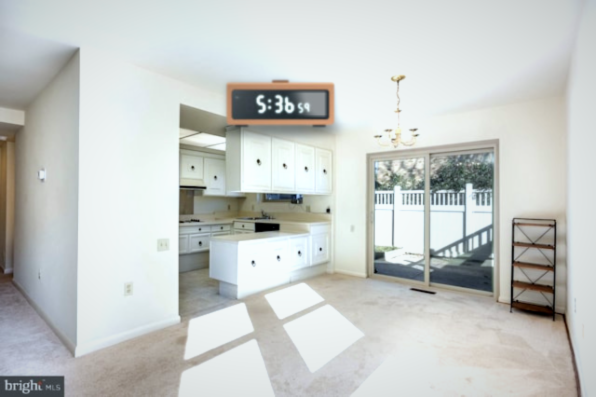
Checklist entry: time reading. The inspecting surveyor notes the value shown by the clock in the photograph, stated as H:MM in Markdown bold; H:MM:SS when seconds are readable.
**5:36**
